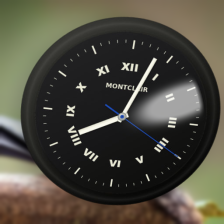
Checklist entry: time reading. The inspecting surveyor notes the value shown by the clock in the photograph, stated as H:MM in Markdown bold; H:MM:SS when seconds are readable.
**8:03:20**
